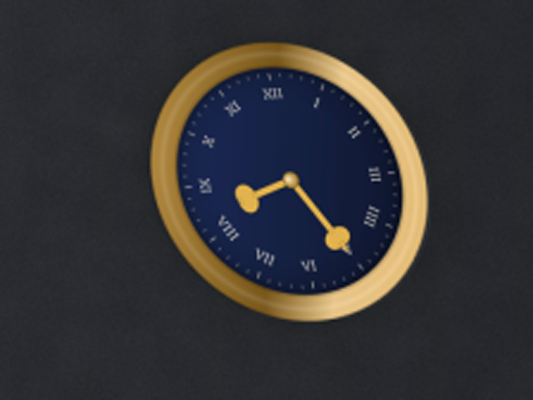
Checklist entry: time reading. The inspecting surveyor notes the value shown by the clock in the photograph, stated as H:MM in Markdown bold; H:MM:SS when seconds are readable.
**8:25**
